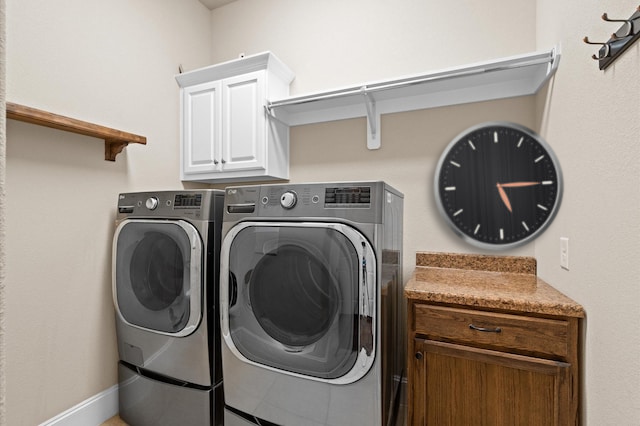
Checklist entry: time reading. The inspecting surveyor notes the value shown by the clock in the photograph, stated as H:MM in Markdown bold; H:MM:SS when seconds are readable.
**5:15**
